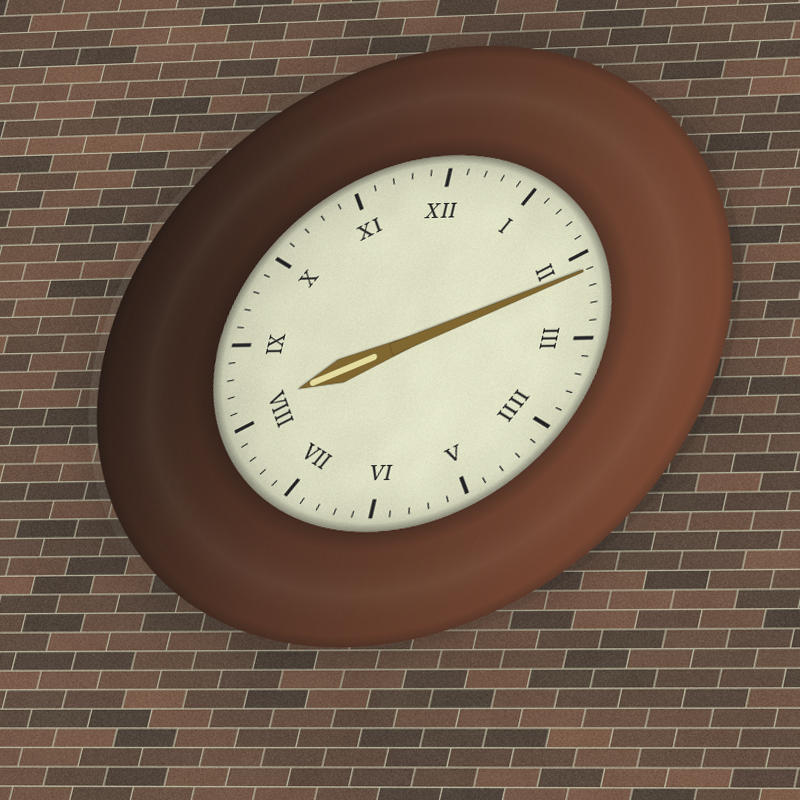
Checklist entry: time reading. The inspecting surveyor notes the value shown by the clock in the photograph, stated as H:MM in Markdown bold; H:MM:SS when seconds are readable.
**8:11**
